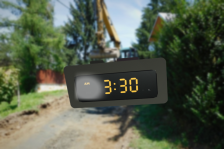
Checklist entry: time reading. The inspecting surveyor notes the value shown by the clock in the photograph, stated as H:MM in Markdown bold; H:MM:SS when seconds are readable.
**3:30**
